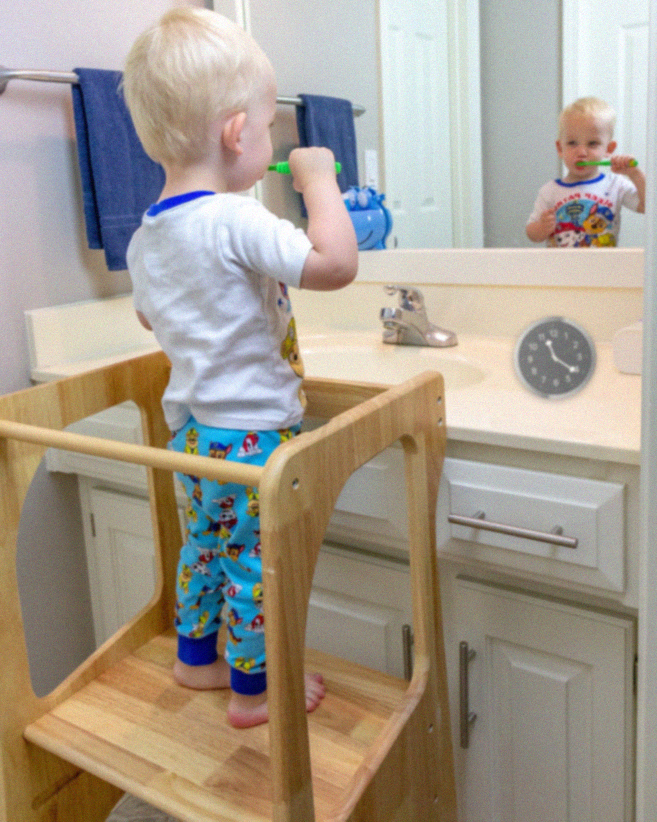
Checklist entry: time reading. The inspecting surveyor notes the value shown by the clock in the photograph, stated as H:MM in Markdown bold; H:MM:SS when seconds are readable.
**11:21**
